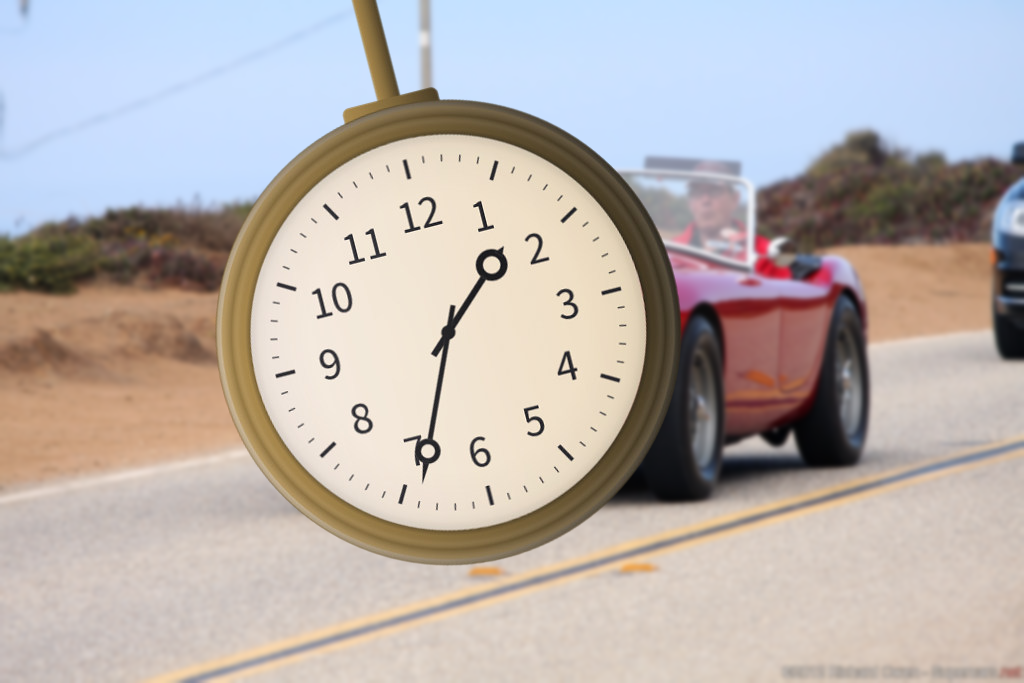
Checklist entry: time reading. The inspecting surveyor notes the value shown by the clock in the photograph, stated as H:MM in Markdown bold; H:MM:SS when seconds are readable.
**1:34**
